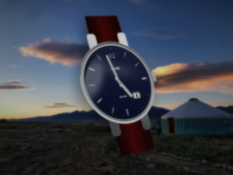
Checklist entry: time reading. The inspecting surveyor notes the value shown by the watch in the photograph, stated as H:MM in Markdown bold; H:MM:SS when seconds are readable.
**4:58**
